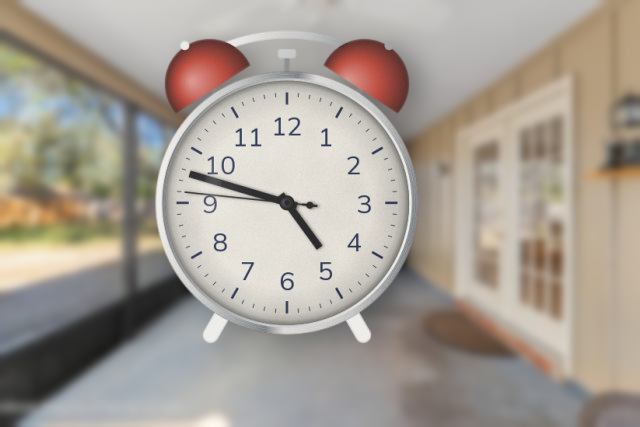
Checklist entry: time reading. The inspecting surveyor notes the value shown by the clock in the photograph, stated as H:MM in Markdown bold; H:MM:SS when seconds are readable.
**4:47:46**
